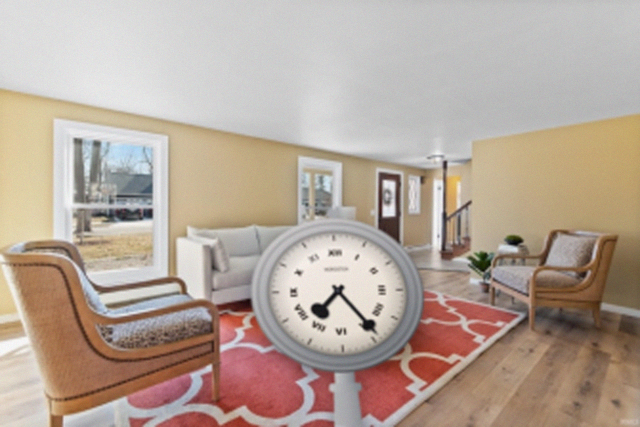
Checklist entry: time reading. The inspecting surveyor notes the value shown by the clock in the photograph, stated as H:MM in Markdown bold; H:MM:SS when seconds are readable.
**7:24**
